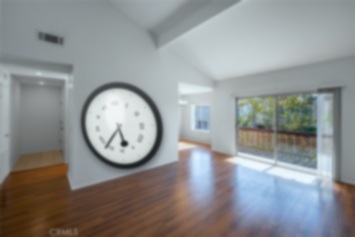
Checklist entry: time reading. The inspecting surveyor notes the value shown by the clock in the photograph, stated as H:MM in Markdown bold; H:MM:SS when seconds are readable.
**5:37**
